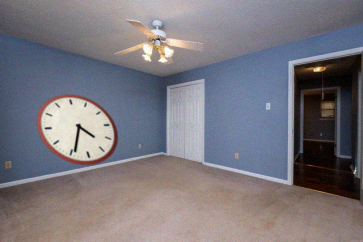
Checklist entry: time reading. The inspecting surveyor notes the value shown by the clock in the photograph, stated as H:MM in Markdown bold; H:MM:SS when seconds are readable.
**4:34**
